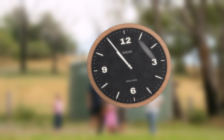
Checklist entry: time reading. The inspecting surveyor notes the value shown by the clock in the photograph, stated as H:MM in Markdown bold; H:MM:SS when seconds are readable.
**10:55**
